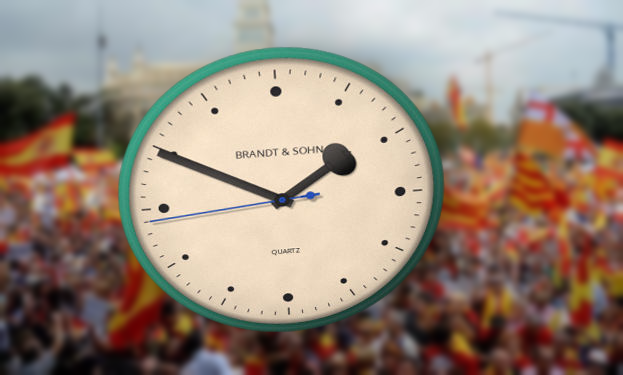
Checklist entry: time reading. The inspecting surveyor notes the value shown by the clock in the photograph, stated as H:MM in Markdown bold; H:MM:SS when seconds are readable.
**1:49:44**
